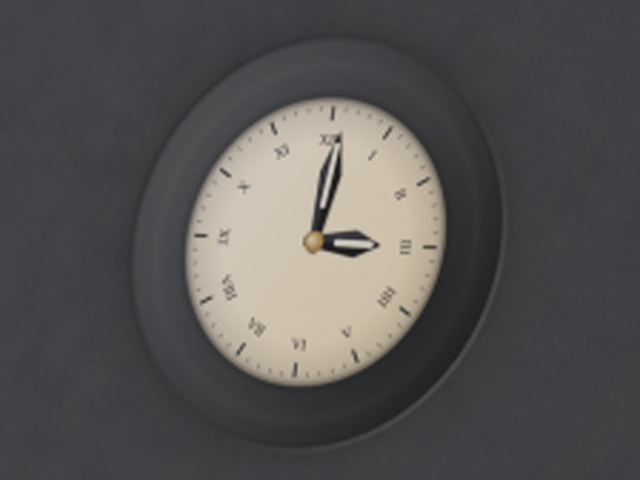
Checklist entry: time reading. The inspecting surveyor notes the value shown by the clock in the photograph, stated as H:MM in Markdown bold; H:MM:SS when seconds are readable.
**3:01**
